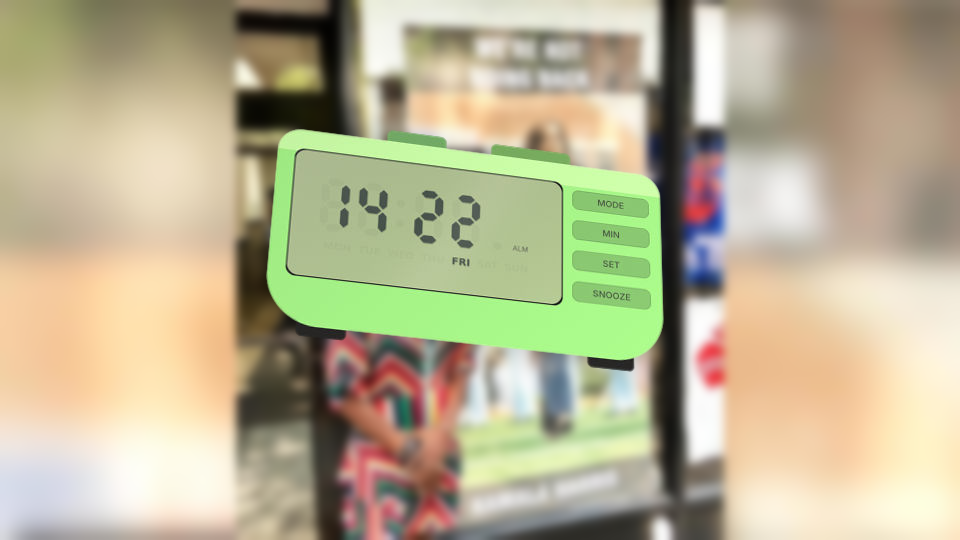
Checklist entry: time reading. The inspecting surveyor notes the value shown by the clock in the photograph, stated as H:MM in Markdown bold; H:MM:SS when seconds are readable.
**14:22**
